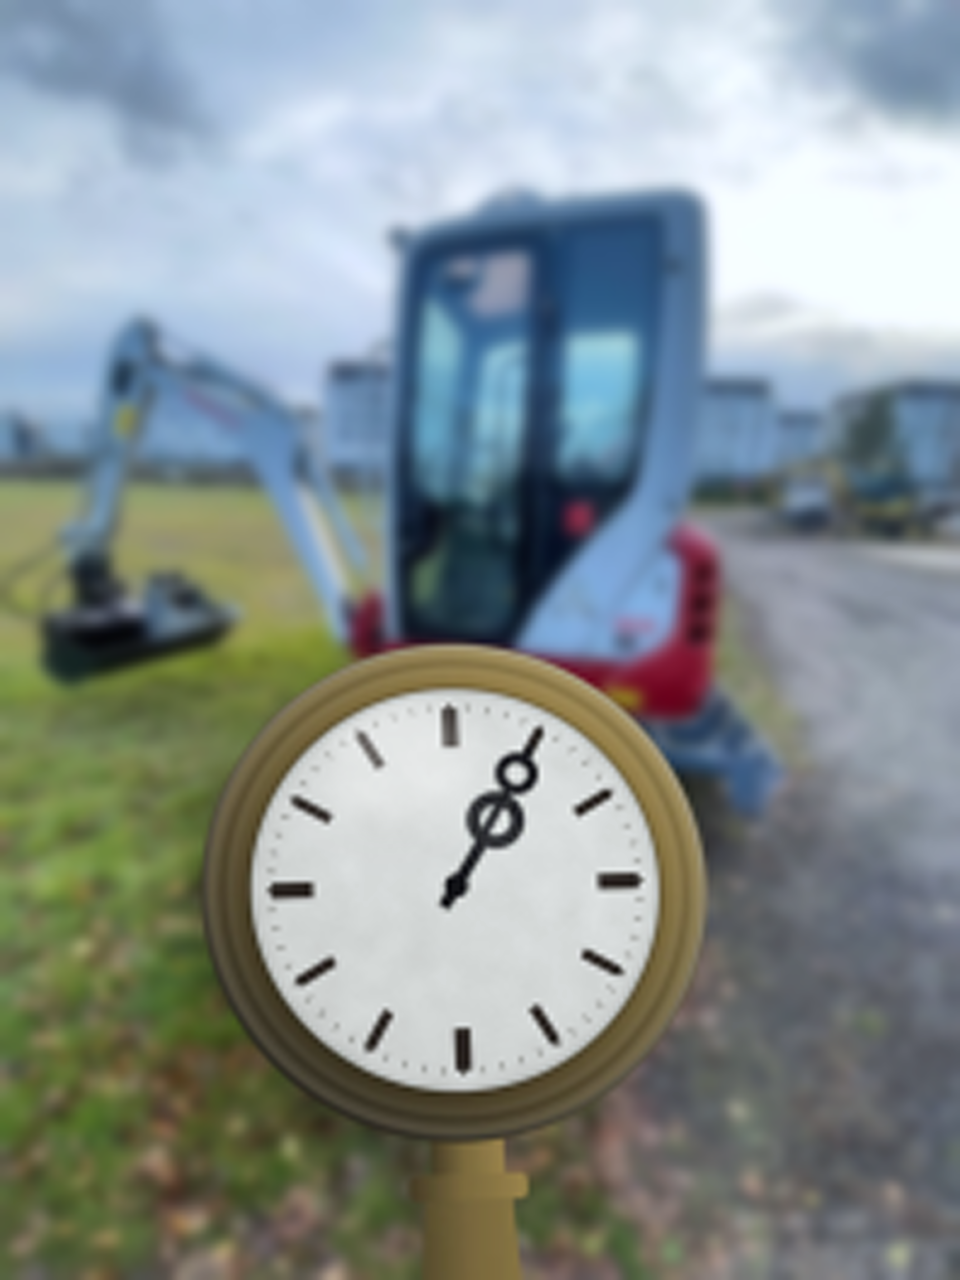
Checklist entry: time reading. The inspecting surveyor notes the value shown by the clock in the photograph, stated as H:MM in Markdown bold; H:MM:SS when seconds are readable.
**1:05**
